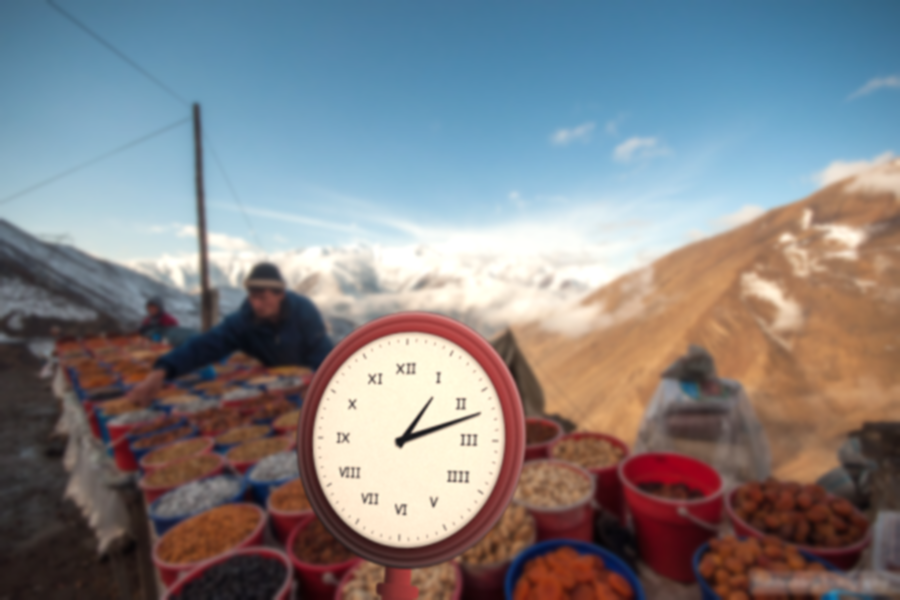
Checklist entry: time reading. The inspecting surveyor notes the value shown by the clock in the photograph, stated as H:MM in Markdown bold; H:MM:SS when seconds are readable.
**1:12**
